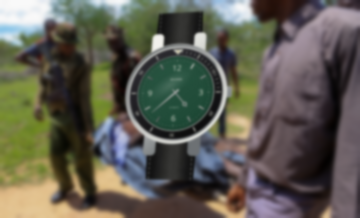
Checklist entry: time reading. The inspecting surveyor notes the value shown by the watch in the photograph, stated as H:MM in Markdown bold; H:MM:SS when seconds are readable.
**4:38**
